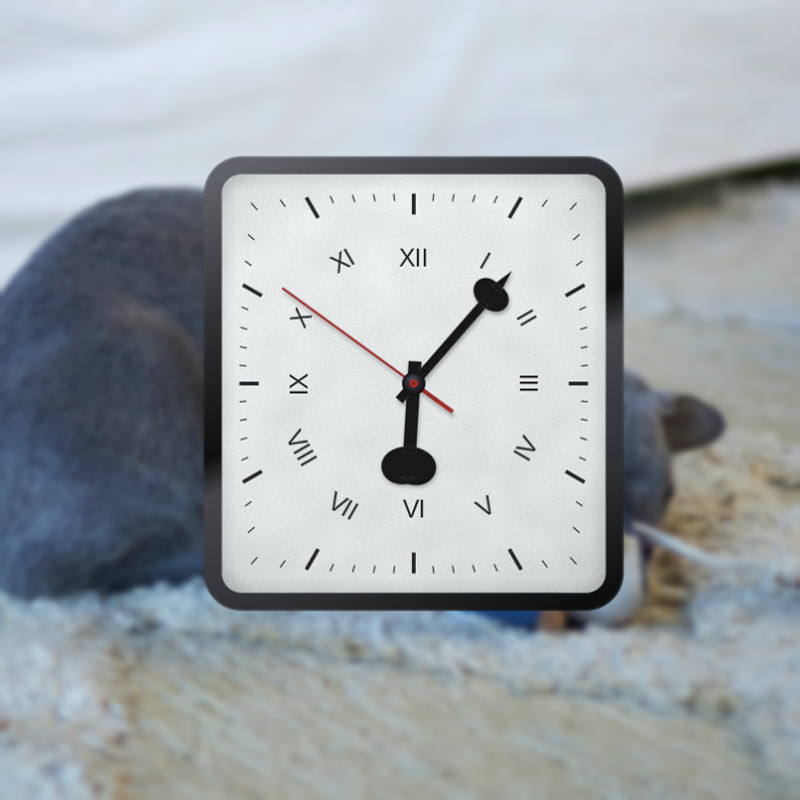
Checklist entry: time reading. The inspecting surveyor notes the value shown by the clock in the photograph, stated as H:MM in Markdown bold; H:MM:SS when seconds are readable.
**6:06:51**
